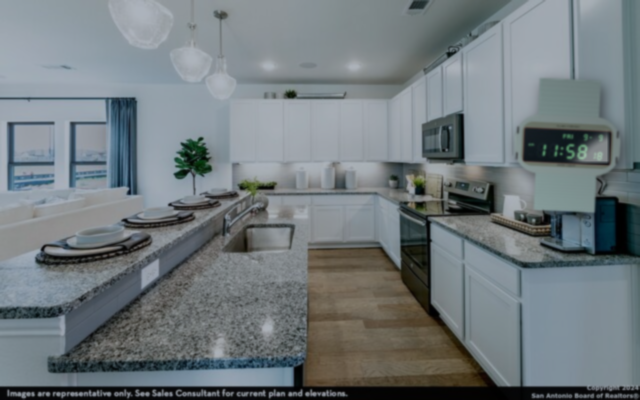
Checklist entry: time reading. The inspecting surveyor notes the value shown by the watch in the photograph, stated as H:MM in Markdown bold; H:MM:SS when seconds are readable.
**11:58**
